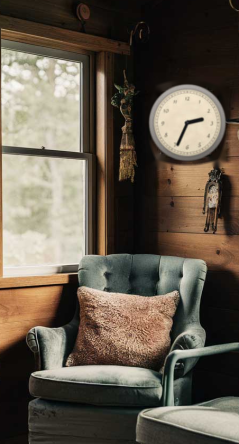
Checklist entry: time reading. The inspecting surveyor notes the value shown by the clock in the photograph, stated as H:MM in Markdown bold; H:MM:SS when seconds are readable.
**2:34**
